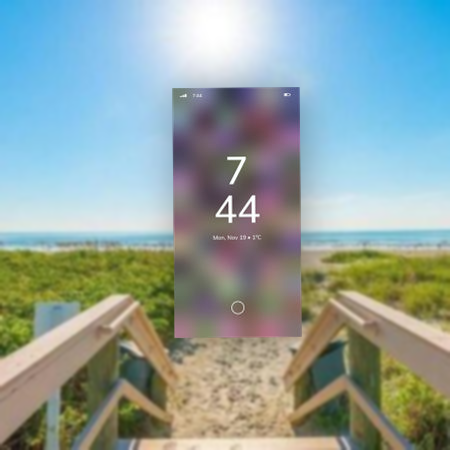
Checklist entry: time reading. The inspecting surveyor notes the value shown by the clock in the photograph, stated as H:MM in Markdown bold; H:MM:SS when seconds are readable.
**7:44**
